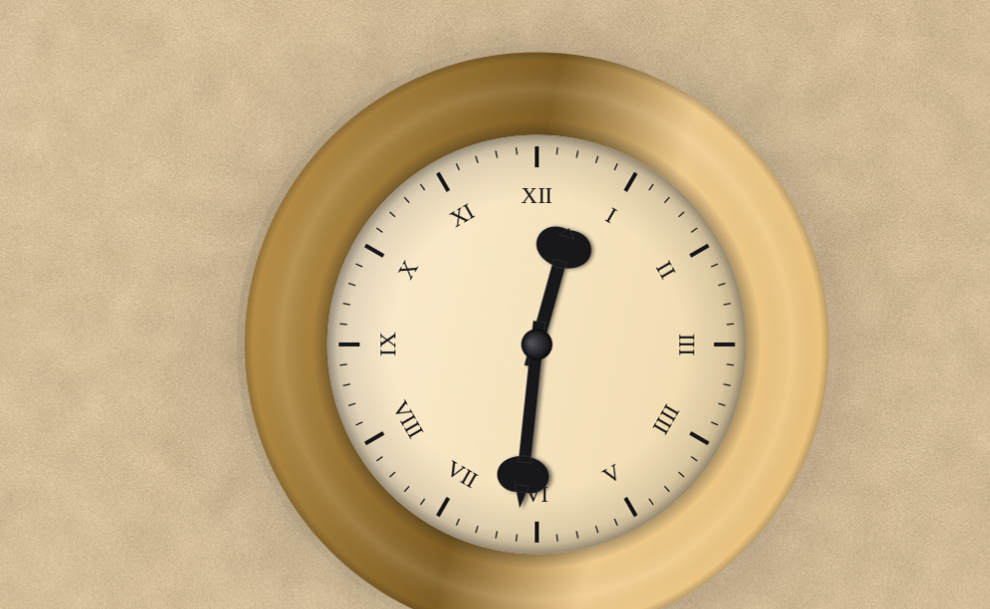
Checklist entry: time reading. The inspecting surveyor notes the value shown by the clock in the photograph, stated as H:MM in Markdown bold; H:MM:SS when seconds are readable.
**12:31**
